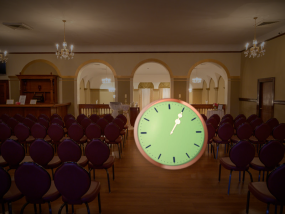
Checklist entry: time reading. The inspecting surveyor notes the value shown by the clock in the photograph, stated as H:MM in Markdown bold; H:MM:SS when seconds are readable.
**1:05**
